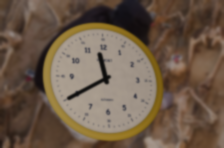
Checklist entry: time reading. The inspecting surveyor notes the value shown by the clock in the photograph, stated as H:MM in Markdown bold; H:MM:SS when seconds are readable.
**11:40**
